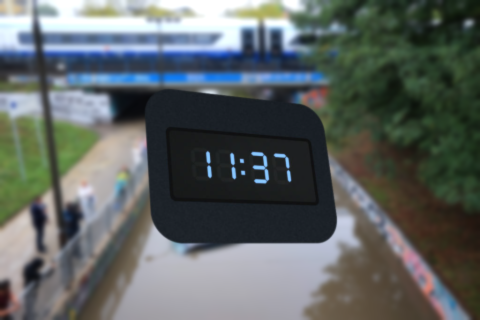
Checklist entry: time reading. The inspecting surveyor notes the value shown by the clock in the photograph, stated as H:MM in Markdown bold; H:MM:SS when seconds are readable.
**11:37**
